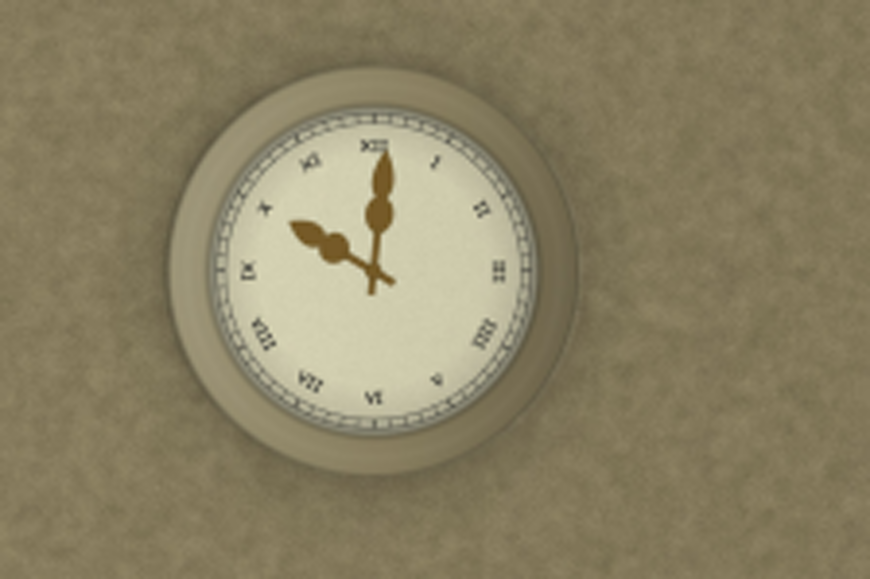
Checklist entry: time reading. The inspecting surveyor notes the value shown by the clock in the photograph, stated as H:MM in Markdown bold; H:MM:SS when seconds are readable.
**10:01**
